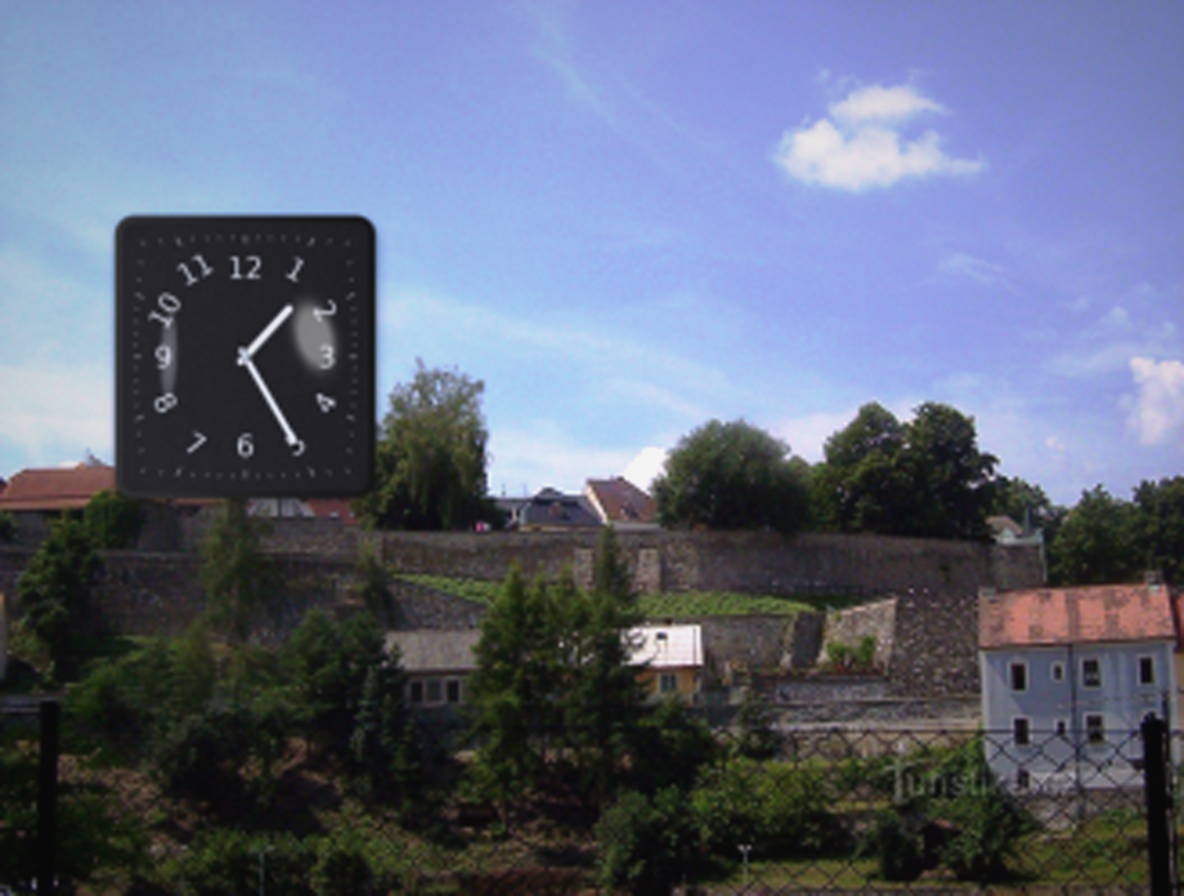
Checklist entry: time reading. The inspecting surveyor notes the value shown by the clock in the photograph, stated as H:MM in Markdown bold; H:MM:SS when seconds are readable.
**1:25**
